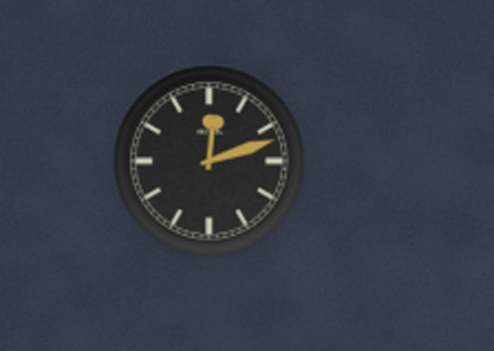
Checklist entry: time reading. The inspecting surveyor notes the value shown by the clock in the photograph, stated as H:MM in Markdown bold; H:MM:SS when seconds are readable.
**12:12**
